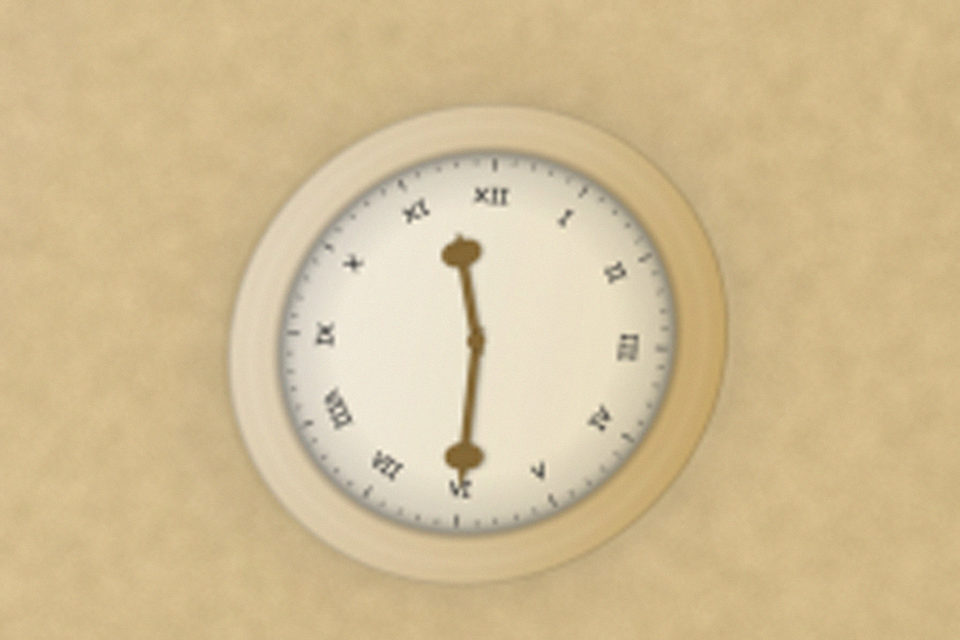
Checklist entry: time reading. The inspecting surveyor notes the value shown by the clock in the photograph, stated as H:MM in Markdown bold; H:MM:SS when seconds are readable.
**11:30**
